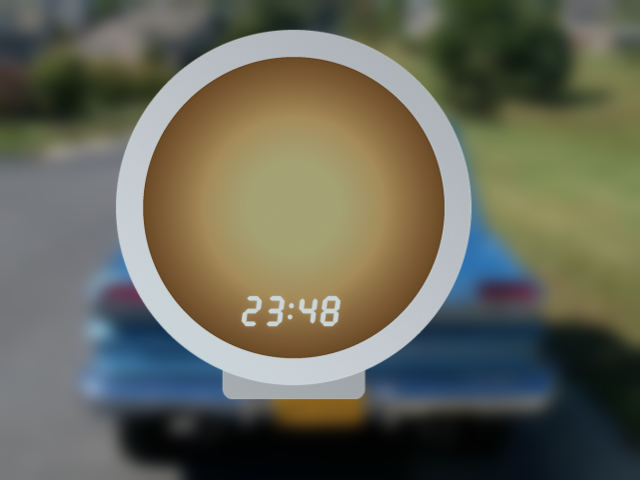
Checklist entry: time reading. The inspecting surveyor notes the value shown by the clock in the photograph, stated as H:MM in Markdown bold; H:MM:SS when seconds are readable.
**23:48**
